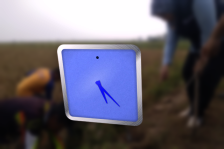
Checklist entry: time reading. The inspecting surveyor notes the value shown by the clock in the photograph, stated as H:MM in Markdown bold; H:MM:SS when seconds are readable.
**5:23**
